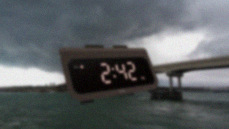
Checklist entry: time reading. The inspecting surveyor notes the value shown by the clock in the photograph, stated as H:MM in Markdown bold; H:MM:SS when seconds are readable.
**2:42**
